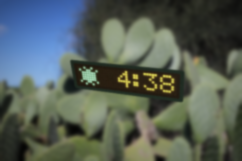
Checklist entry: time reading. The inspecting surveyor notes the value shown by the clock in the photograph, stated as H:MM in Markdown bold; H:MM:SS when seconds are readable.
**4:38**
